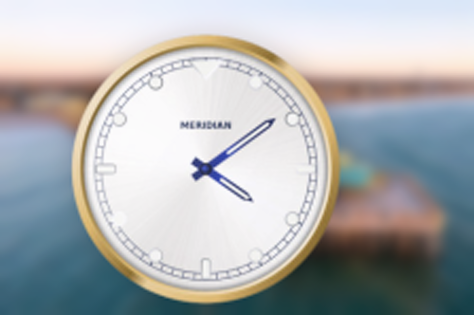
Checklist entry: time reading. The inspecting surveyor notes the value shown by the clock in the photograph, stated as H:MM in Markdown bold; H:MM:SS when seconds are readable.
**4:09**
